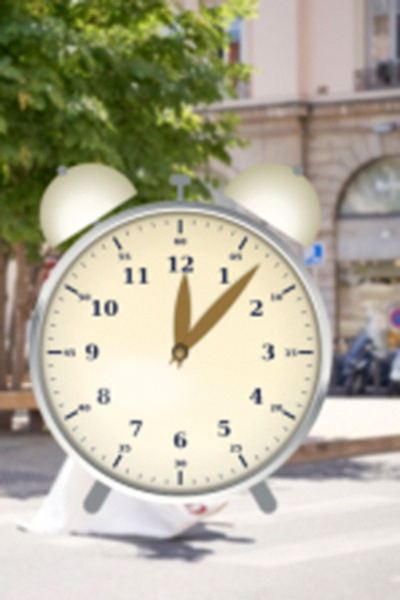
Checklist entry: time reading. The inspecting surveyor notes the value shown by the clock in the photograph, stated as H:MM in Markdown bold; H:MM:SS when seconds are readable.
**12:07**
